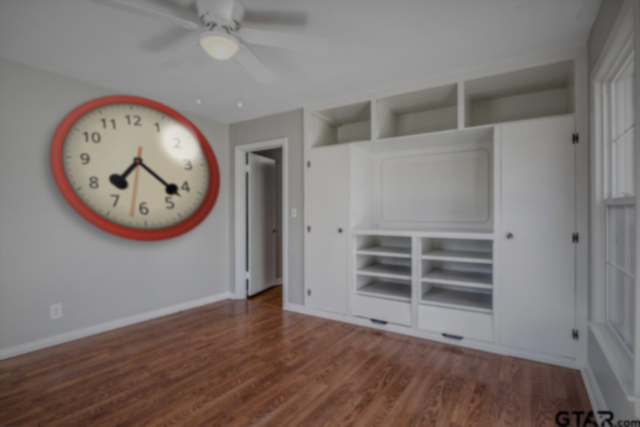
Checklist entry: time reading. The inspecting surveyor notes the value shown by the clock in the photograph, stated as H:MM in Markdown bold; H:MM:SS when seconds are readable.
**7:22:32**
